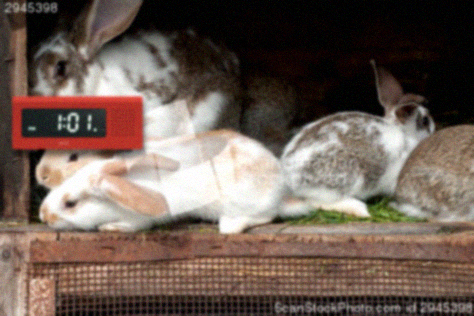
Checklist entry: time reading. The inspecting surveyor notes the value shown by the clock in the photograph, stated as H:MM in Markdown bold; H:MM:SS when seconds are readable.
**1:01**
